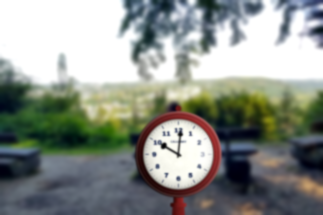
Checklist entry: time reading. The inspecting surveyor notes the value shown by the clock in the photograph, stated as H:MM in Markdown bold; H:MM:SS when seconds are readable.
**10:01**
